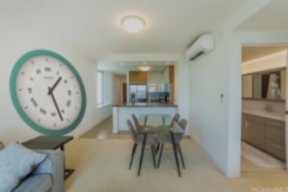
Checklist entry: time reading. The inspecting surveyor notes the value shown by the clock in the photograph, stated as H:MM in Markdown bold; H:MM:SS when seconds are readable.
**1:27**
